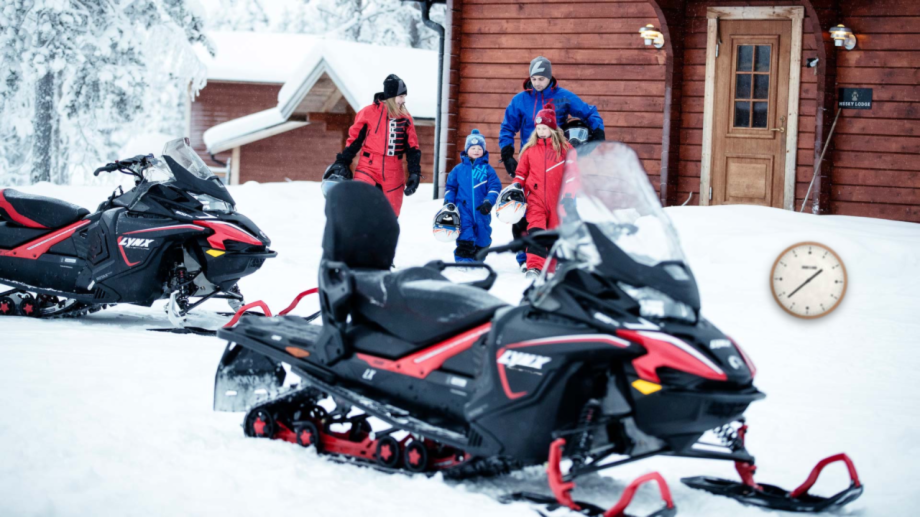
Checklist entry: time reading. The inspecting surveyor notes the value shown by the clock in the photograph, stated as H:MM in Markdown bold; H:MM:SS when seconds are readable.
**1:38**
